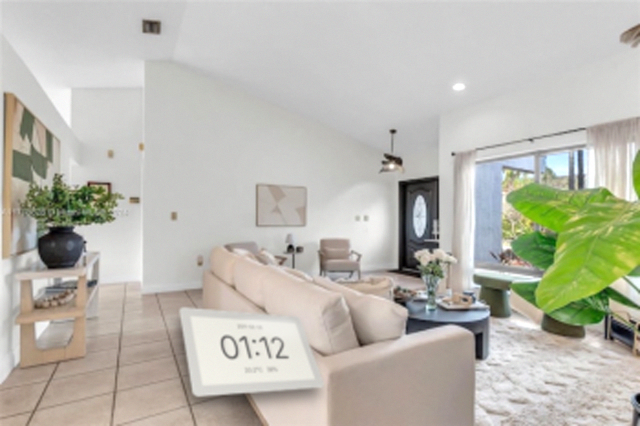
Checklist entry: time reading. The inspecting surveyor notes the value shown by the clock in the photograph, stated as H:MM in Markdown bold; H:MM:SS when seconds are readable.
**1:12**
